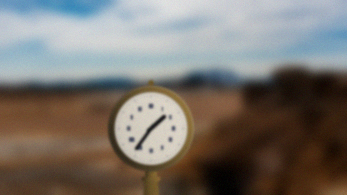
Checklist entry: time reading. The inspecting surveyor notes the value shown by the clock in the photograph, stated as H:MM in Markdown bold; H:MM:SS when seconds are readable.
**1:36**
